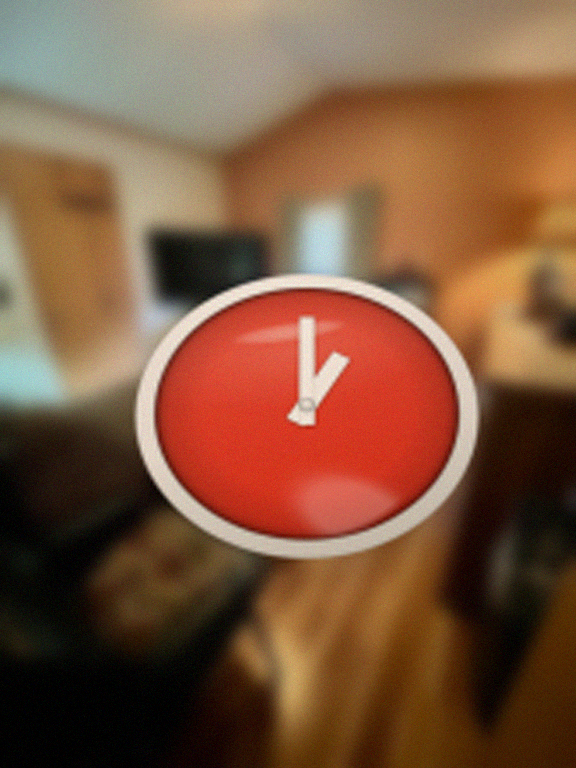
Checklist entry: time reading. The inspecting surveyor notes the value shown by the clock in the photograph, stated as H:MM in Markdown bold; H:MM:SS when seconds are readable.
**1:00**
